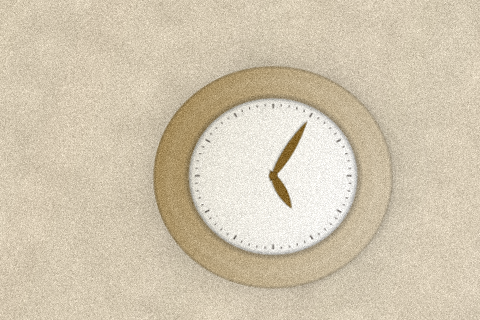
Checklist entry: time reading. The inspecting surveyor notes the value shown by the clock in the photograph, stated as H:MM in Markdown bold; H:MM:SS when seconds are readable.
**5:05**
